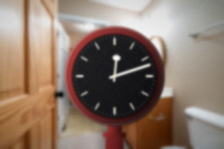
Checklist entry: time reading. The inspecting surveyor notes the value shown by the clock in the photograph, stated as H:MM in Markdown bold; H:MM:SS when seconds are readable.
**12:12**
